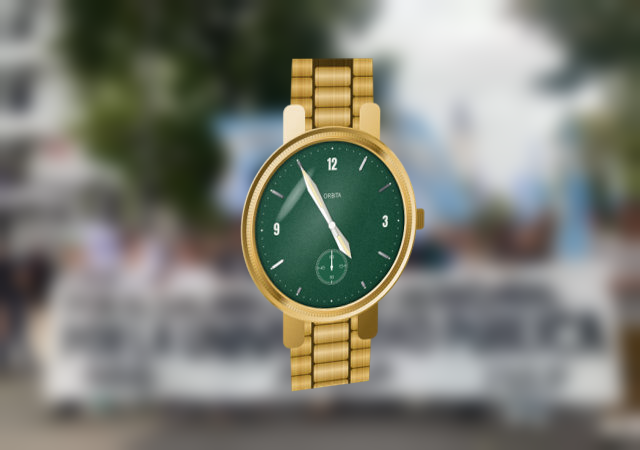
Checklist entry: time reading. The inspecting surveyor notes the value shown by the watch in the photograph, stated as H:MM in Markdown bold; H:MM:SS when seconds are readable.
**4:55**
